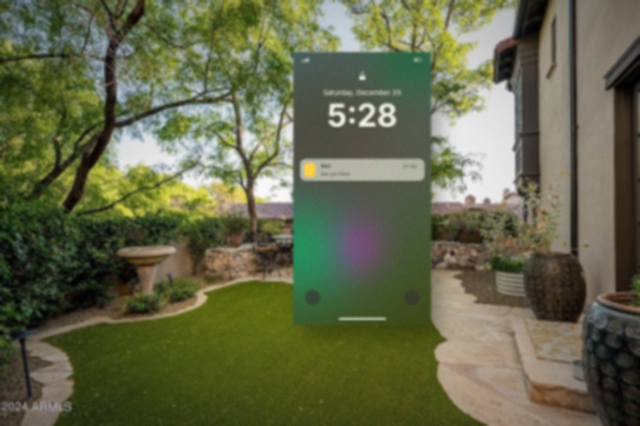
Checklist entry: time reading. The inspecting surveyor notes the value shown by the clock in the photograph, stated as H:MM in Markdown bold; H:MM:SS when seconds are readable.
**5:28**
